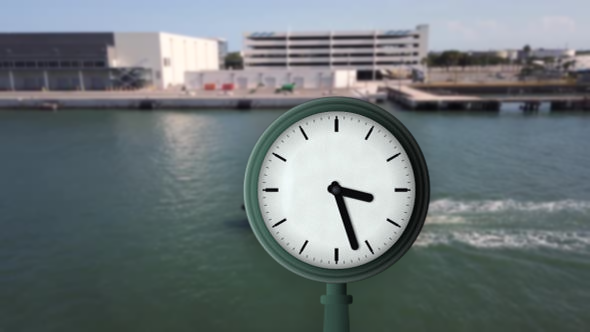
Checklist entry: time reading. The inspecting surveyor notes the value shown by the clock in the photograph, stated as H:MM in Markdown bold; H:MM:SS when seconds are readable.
**3:27**
